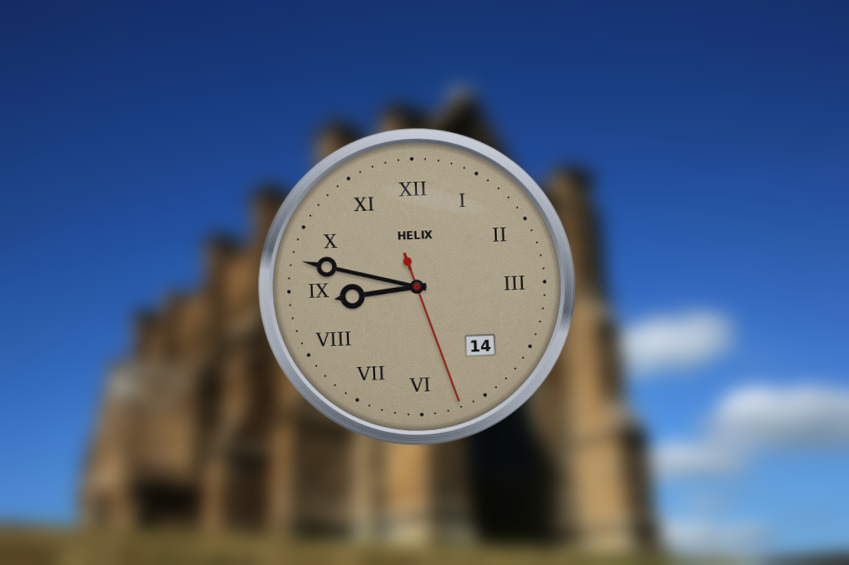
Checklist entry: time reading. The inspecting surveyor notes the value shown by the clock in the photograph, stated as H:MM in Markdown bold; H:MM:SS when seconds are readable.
**8:47:27**
